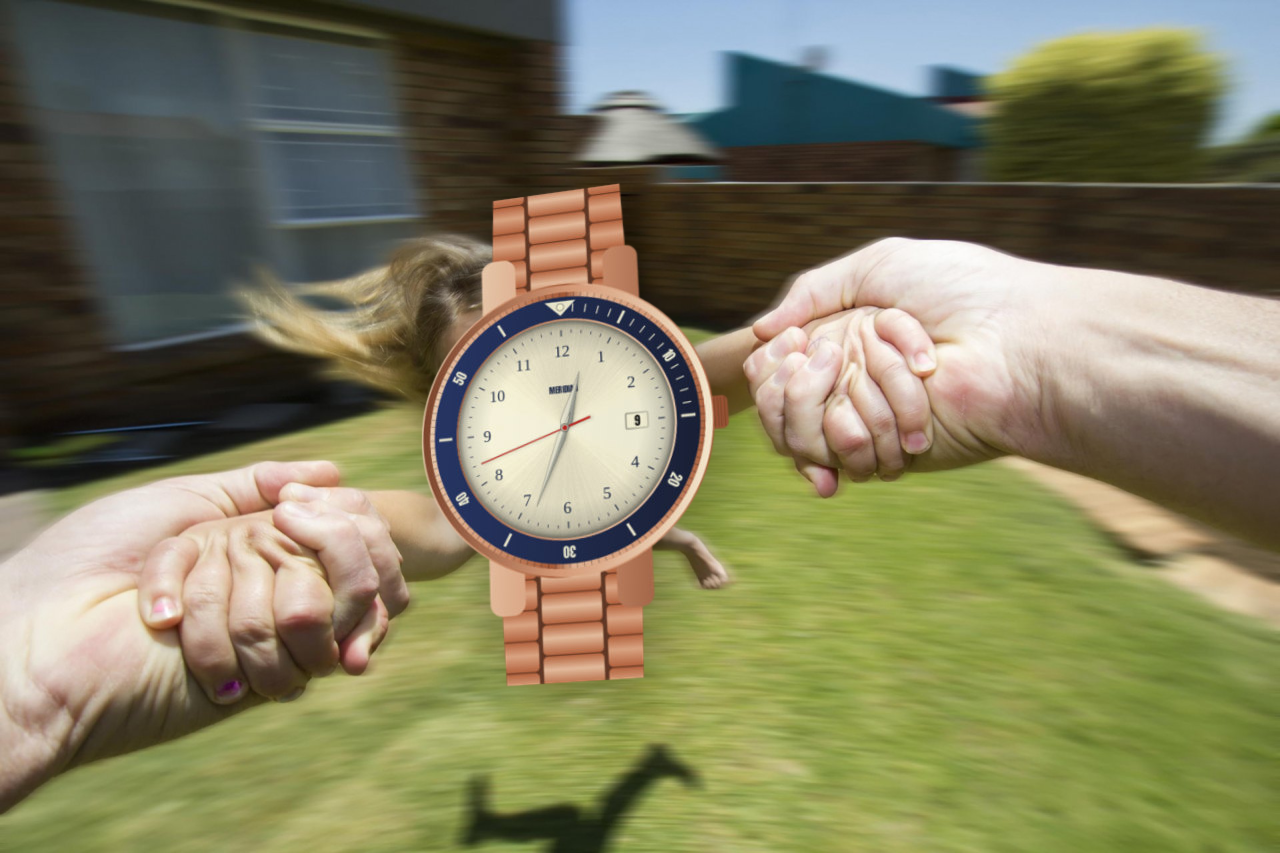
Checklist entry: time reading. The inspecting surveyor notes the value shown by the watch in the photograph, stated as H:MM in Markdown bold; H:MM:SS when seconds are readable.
**12:33:42**
